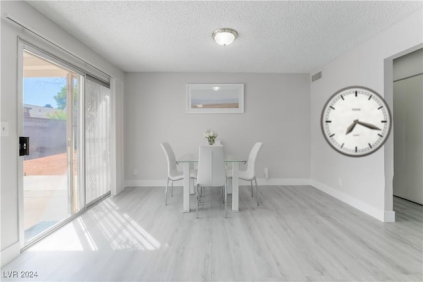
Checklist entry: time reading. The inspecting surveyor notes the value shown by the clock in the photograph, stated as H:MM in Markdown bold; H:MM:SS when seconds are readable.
**7:18**
